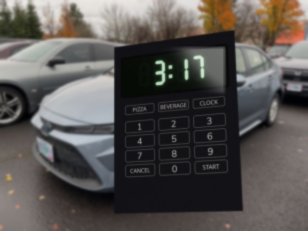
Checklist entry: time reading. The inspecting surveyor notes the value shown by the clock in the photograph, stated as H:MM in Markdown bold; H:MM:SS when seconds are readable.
**3:17**
